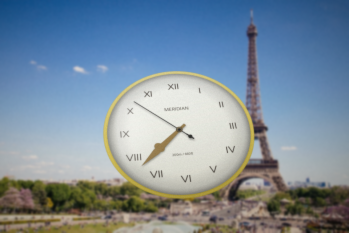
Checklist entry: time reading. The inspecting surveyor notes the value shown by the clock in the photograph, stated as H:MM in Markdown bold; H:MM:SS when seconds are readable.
**7:37:52**
